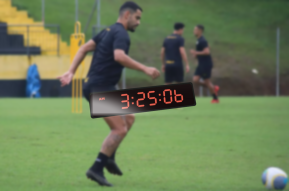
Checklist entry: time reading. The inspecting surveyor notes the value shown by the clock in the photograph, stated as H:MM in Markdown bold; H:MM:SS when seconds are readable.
**3:25:06**
